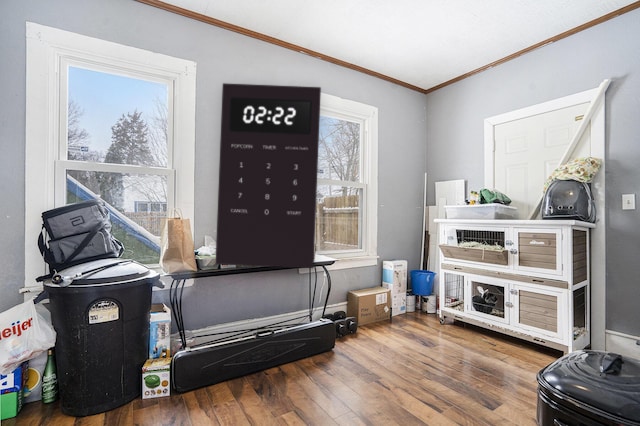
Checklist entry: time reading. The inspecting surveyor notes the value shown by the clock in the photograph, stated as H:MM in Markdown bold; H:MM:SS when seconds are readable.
**2:22**
